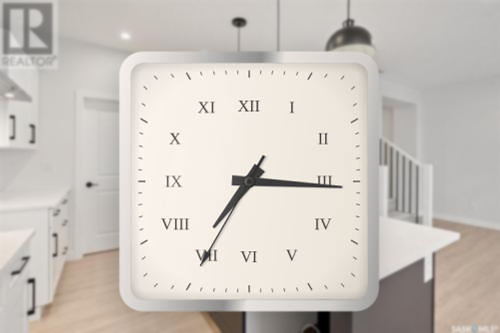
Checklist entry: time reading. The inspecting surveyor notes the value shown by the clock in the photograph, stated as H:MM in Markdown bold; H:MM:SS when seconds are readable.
**7:15:35**
